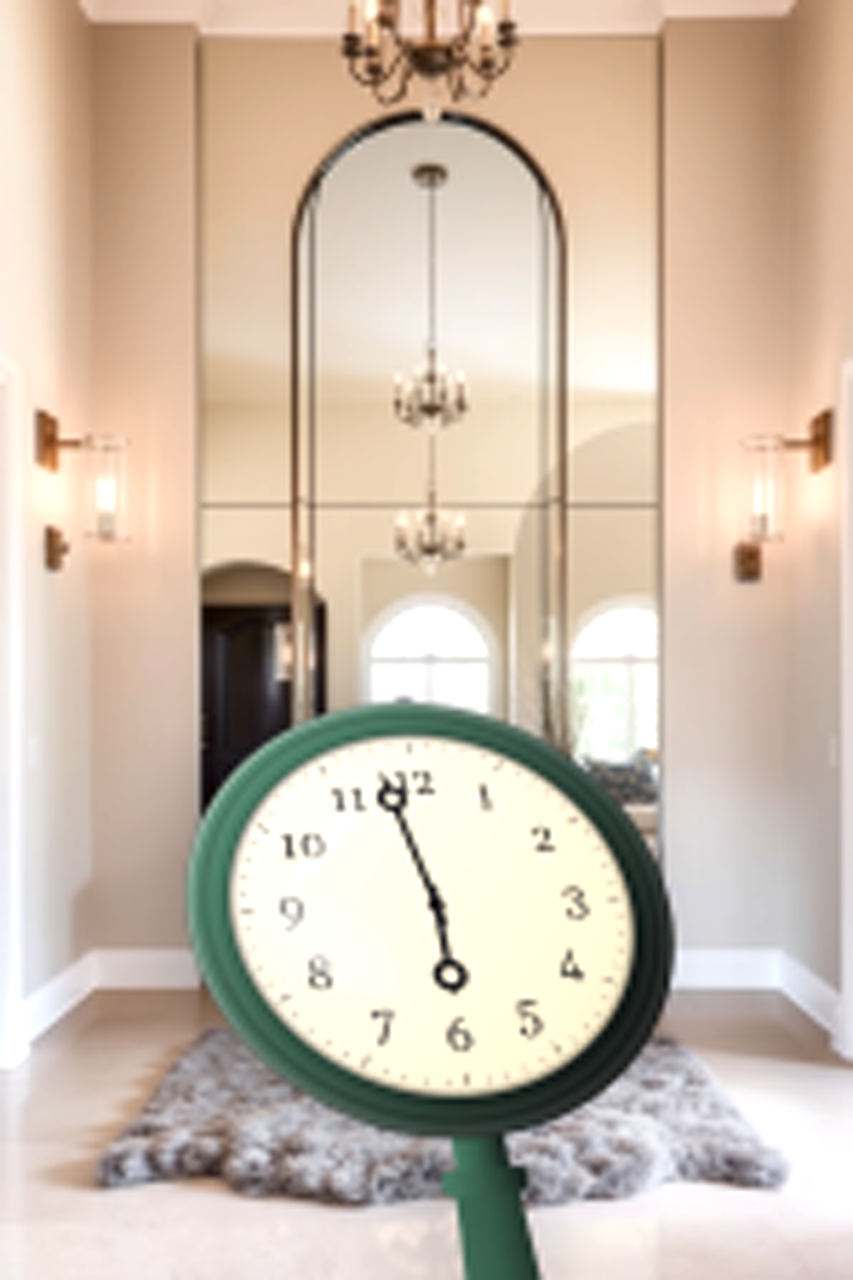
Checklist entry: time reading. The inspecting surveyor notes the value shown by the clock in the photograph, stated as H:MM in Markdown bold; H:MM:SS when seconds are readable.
**5:58**
